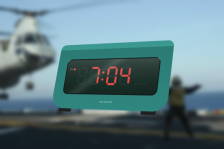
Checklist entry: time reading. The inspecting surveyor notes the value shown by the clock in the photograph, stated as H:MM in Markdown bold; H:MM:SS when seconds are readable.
**7:04**
